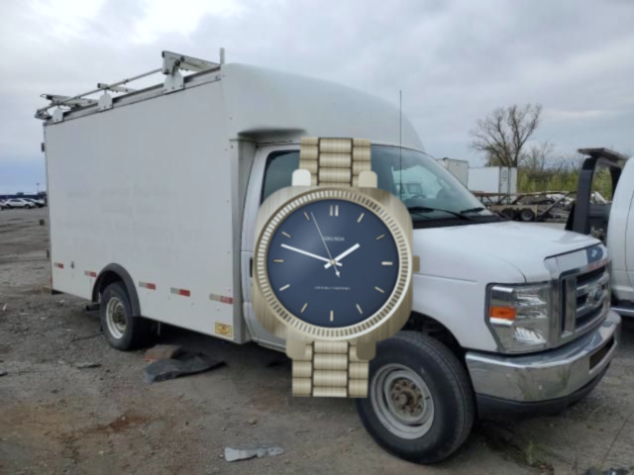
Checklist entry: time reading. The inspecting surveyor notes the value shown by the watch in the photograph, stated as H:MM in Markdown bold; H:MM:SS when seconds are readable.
**1:47:56**
